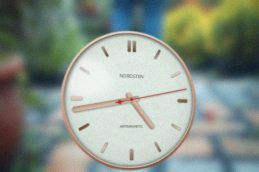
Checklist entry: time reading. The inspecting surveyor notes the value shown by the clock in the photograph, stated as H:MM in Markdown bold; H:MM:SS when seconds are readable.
**4:43:13**
